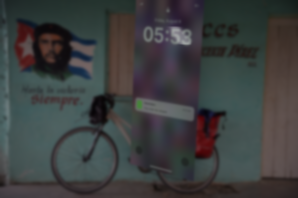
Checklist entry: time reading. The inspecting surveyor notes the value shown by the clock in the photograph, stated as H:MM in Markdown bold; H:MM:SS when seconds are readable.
**5:53**
